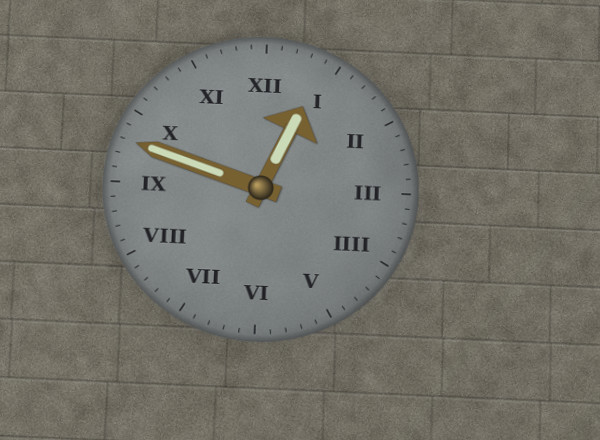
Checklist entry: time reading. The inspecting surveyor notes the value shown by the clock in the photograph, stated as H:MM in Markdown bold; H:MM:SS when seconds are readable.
**12:48**
